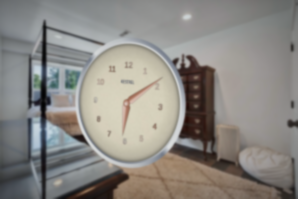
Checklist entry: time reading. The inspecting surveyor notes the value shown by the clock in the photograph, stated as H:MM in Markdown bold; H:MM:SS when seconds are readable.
**6:09**
